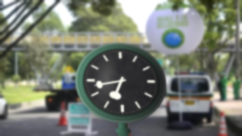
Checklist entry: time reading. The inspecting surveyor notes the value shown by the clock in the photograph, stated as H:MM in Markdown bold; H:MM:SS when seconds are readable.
**6:43**
